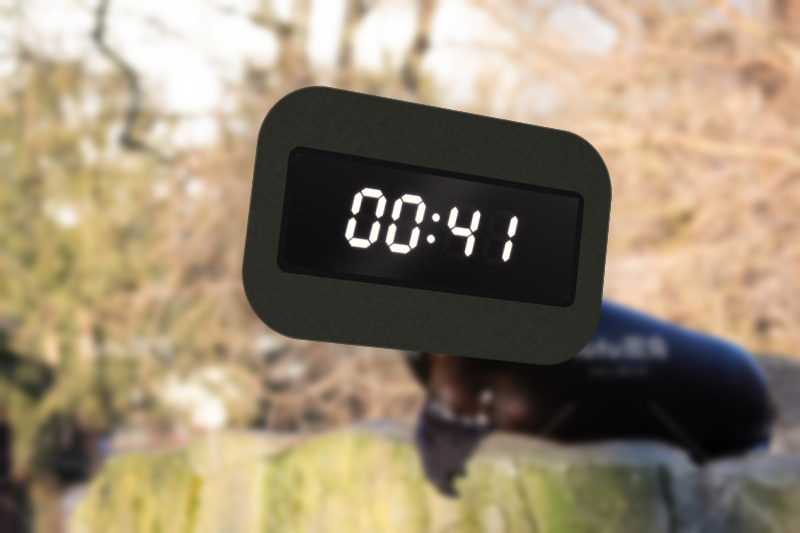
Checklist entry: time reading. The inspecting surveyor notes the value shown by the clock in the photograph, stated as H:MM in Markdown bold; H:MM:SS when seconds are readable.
**0:41**
